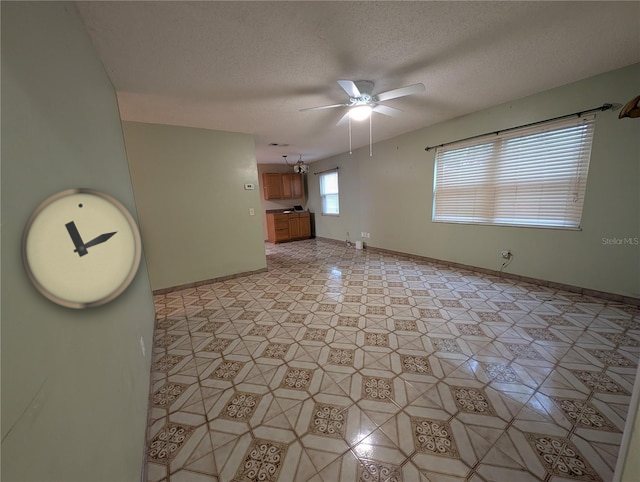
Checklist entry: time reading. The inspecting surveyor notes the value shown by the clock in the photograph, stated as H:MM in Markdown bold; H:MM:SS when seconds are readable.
**11:11**
